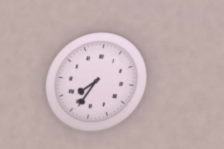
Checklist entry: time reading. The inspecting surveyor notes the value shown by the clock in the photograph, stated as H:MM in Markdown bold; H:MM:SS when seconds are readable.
**7:34**
